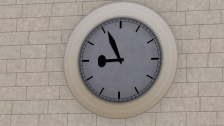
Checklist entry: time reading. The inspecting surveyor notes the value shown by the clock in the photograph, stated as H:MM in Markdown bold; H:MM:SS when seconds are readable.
**8:56**
